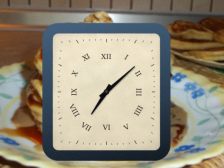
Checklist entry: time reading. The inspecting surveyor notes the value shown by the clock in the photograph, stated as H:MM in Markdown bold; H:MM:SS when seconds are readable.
**7:08**
